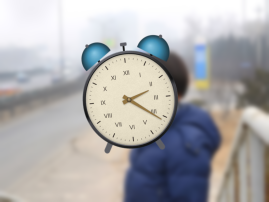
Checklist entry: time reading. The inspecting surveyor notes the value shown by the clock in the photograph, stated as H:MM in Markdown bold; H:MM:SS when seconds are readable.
**2:21**
